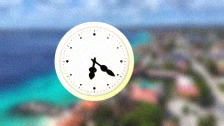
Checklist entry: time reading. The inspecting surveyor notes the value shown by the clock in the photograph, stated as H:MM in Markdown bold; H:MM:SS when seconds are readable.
**6:21**
